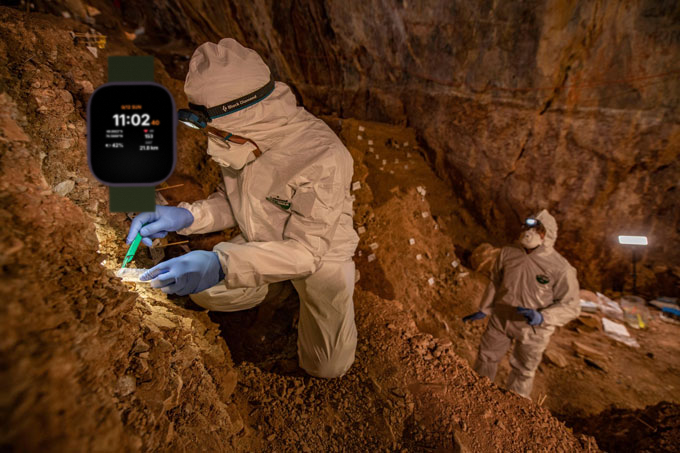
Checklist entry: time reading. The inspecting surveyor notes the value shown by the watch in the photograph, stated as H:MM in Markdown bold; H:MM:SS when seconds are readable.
**11:02**
